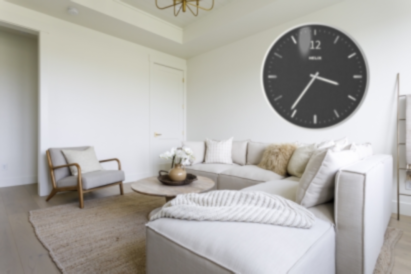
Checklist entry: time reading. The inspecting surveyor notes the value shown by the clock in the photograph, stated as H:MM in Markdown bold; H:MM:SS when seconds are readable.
**3:36**
